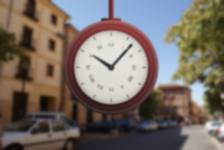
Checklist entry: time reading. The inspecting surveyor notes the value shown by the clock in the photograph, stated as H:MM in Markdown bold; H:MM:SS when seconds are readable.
**10:07**
